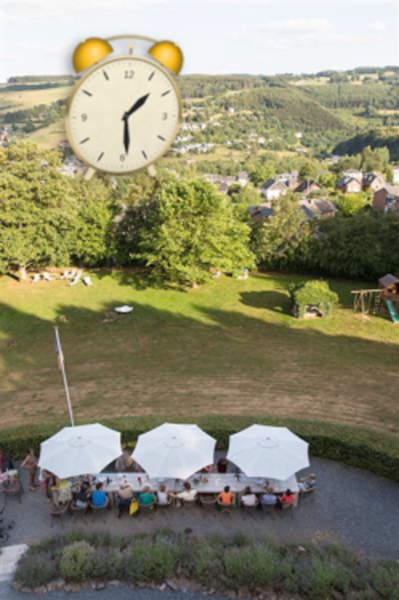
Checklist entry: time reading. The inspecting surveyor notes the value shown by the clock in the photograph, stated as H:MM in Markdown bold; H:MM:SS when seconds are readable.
**1:29**
